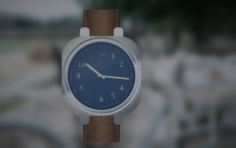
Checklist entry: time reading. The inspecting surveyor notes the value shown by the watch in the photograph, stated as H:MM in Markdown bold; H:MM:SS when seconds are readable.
**10:16**
